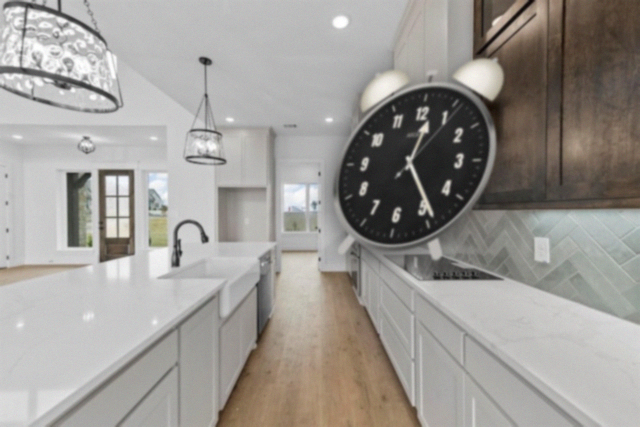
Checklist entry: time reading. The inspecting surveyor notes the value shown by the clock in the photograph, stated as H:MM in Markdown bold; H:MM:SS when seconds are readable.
**12:24:06**
